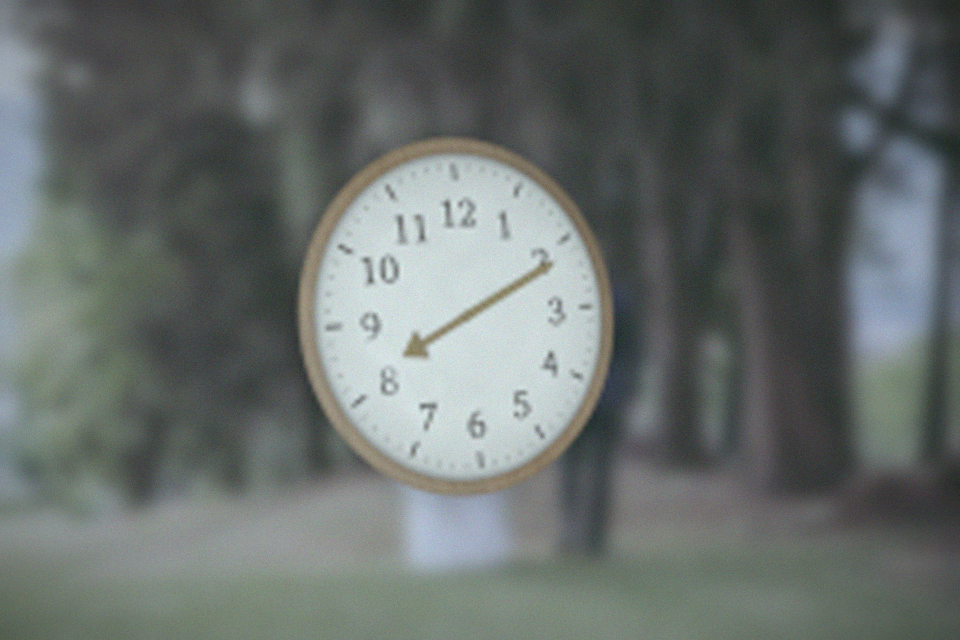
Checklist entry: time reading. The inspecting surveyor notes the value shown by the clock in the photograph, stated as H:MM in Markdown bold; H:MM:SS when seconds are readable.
**8:11**
